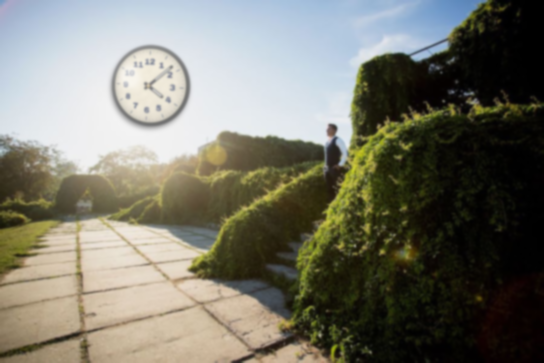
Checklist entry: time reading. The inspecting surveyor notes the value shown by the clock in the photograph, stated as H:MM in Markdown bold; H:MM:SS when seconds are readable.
**4:08**
